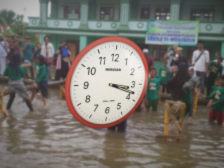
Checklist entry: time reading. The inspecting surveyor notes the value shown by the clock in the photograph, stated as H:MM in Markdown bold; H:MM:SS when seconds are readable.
**3:18**
